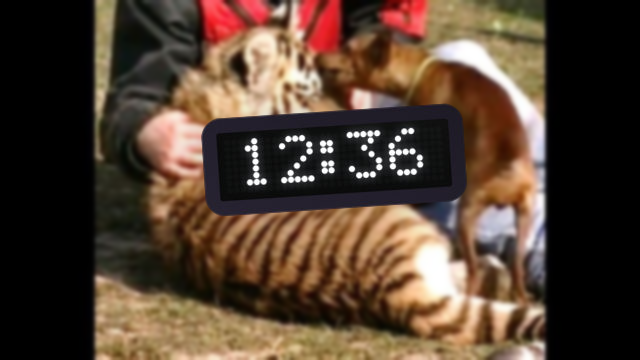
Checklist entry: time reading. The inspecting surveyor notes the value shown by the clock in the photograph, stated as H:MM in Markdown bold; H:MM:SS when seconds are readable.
**12:36**
